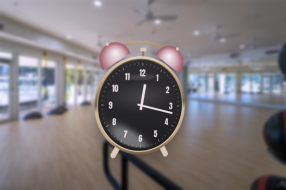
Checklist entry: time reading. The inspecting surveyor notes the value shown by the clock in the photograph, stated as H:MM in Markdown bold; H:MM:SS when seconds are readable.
**12:17**
